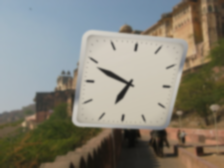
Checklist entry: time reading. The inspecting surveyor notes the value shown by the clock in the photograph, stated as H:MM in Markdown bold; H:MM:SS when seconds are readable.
**6:49**
